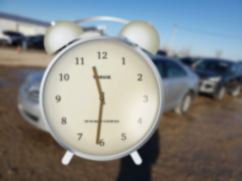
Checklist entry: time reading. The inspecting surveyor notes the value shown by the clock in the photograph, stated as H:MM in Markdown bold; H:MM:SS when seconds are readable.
**11:31**
